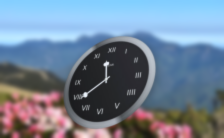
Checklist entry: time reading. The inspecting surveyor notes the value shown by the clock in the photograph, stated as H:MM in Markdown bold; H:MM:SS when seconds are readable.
**11:39**
